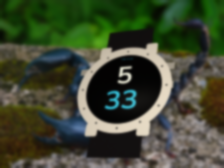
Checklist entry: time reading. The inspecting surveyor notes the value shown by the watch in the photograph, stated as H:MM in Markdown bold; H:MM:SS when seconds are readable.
**5:33**
